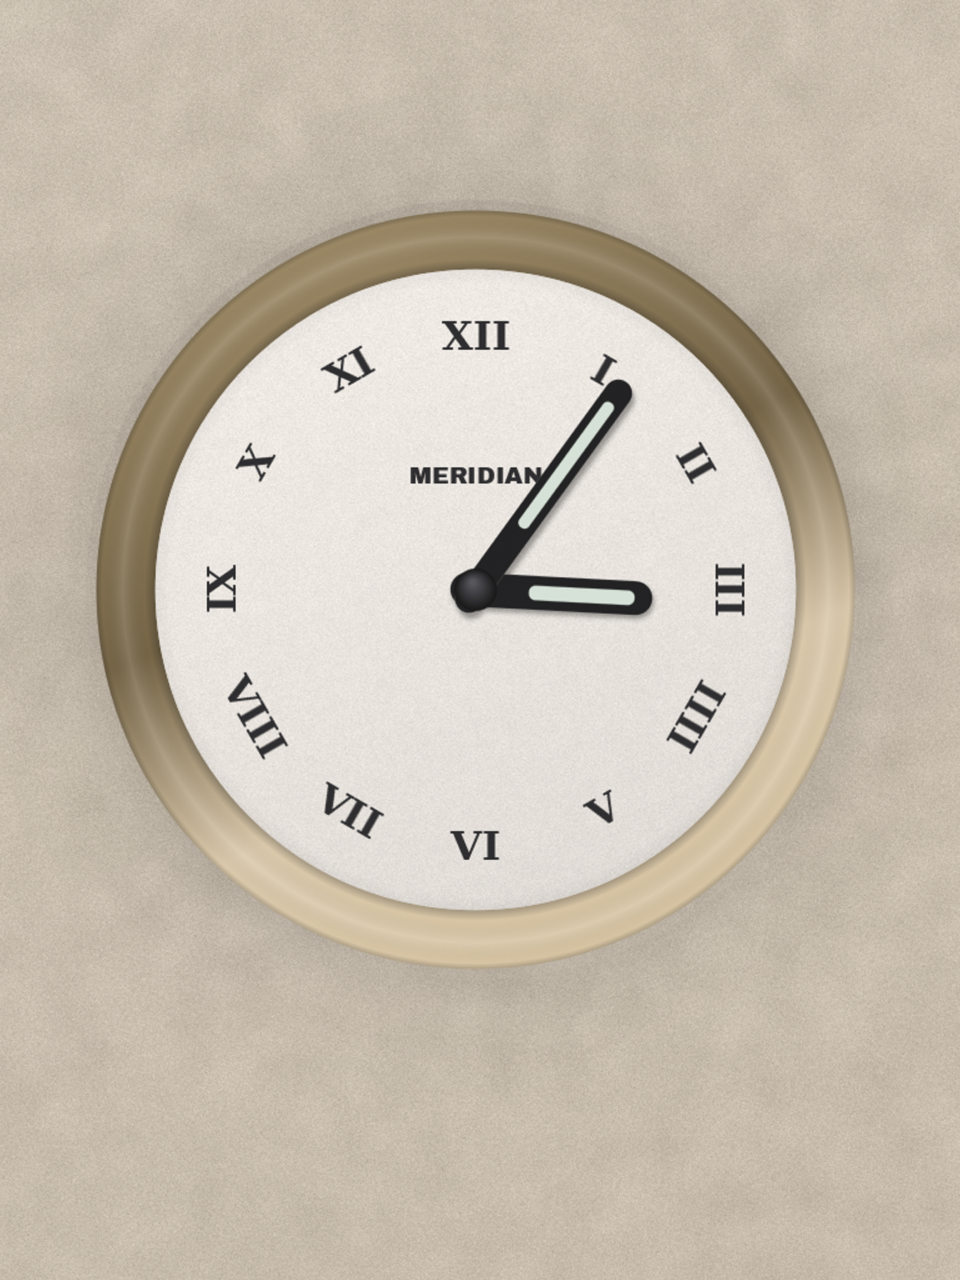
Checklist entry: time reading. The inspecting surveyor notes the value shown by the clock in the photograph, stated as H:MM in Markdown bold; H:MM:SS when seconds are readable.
**3:06**
